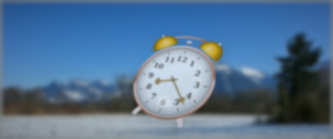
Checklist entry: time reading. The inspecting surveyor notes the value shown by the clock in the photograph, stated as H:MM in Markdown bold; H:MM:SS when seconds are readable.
**8:23**
